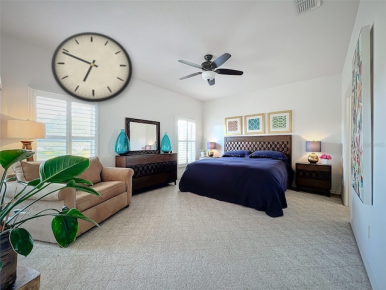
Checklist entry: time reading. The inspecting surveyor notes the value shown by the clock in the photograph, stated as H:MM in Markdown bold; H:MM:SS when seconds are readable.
**6:49**
